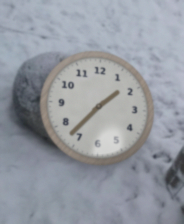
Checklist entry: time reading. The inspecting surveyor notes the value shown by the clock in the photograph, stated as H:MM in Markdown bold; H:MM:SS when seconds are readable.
**1:37**
